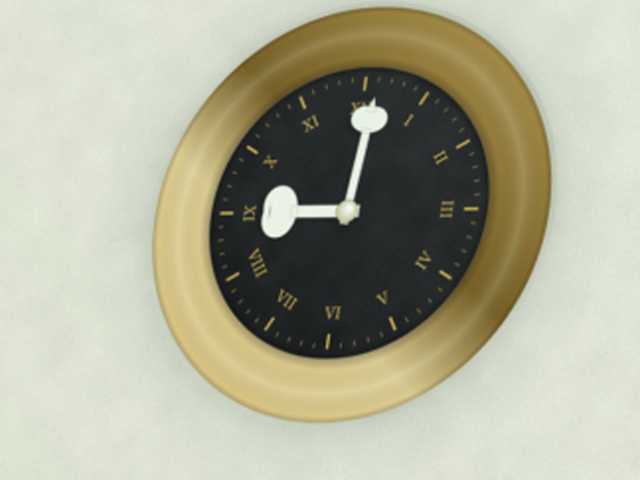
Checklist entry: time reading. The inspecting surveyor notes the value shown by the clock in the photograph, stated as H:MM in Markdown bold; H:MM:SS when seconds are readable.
**9:01**
